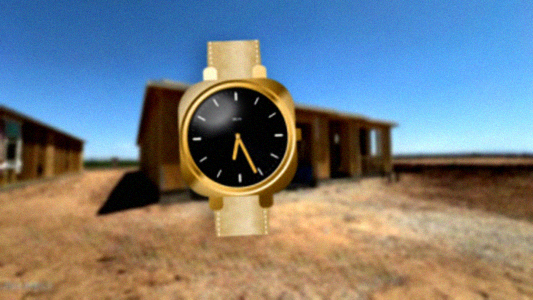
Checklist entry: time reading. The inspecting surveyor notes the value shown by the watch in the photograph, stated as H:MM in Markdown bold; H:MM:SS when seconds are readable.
**6:26**
